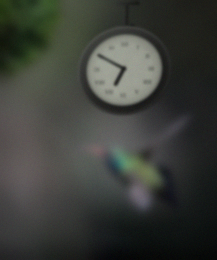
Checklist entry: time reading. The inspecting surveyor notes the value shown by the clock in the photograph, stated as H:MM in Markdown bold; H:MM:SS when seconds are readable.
**6:50**
